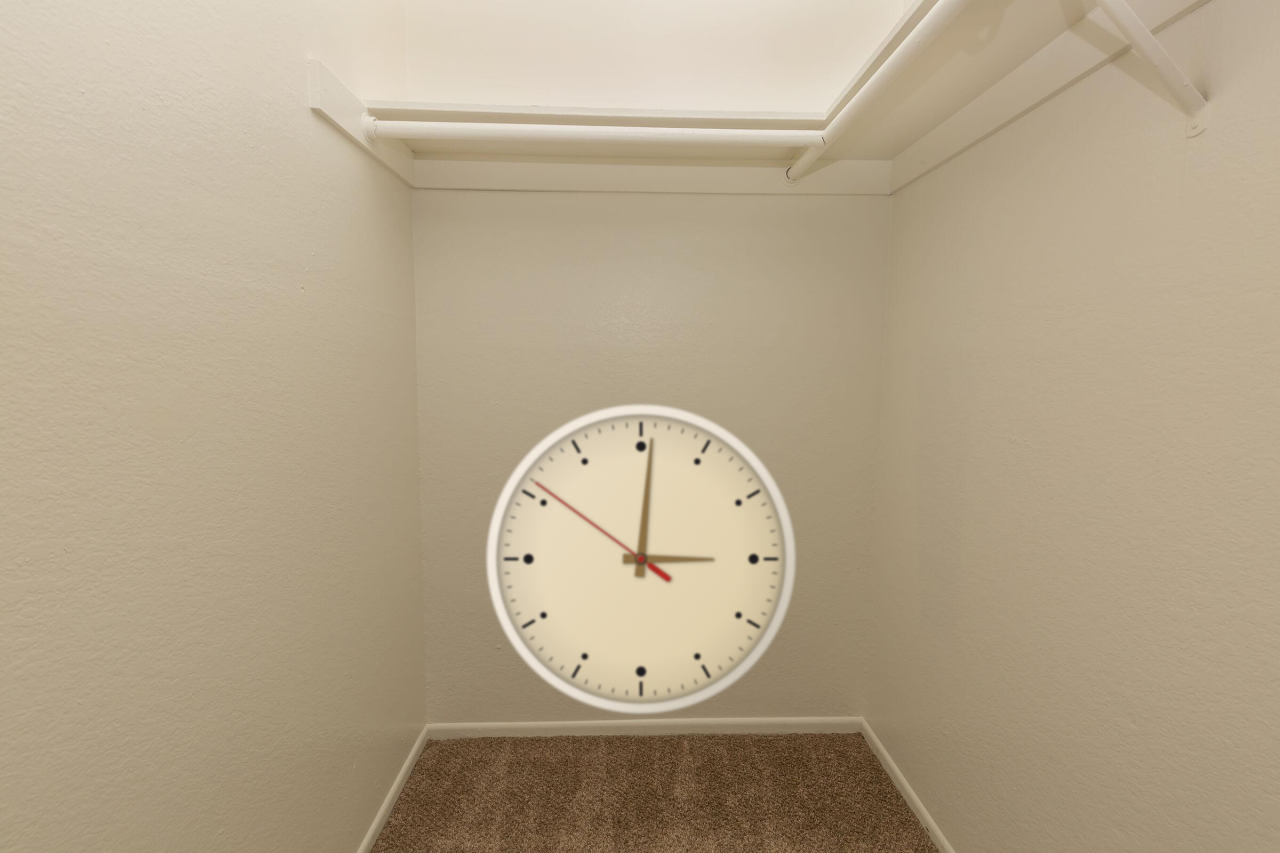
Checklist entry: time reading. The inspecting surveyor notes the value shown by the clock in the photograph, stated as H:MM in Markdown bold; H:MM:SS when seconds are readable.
**3:00:51**
